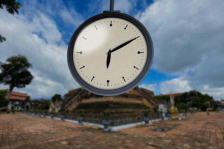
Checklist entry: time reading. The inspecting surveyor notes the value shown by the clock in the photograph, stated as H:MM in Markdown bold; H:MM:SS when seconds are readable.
**6:10**
